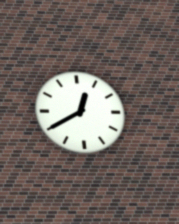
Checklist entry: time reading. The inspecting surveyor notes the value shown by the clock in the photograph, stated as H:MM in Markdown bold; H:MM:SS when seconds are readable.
**12:40**
